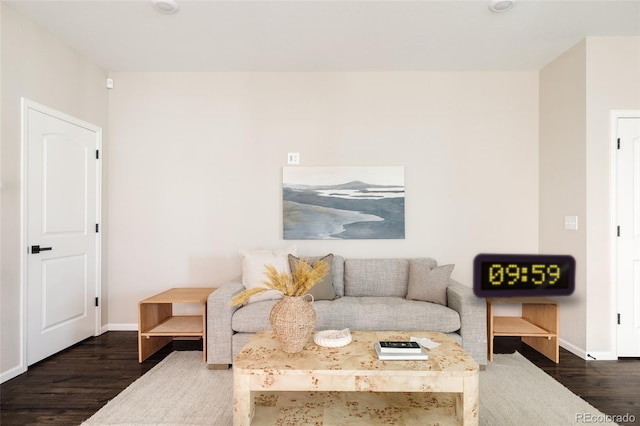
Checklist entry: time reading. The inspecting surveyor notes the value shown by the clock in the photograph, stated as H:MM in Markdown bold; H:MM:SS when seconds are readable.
**9:59**
